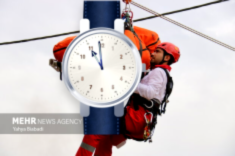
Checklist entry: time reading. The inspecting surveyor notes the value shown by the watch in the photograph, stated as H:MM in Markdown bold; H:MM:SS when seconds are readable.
**10:59**
